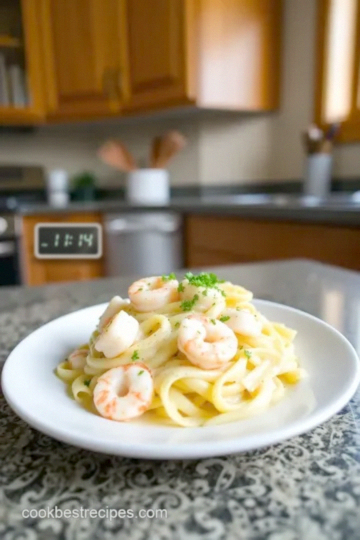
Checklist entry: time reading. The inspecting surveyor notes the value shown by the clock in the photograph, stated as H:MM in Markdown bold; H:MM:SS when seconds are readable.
**11:14**
